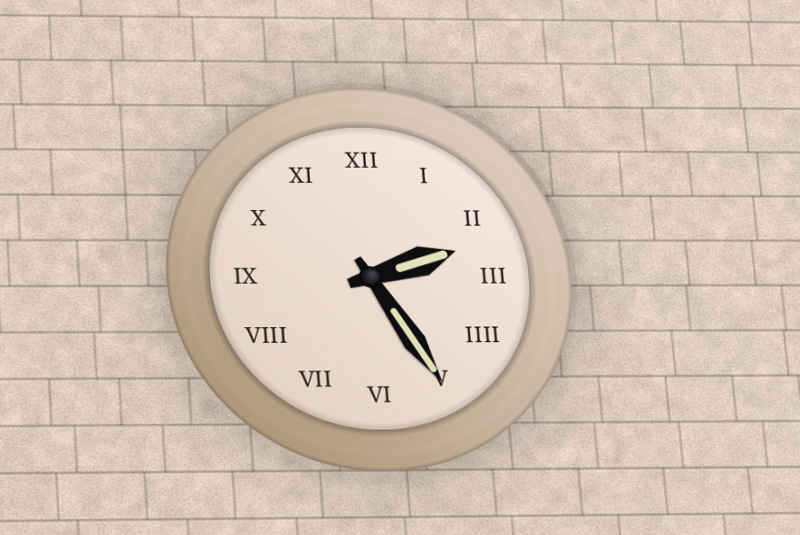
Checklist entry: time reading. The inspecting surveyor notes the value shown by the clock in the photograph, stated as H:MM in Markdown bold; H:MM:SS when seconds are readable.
**2:25**
